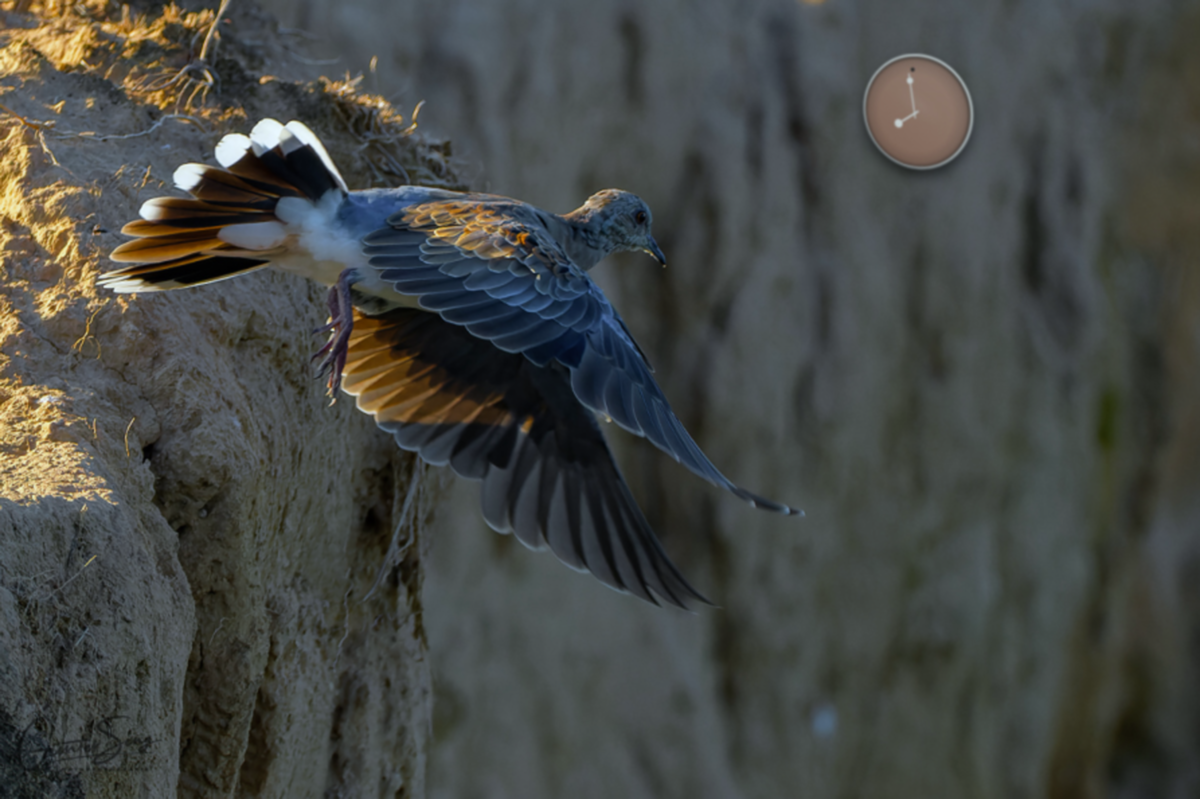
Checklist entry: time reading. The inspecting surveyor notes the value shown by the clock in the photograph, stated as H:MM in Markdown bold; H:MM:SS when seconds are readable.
**7:59**
